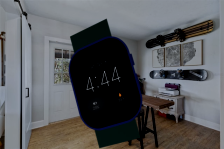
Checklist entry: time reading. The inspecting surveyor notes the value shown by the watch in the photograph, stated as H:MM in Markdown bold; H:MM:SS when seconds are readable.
**4:44**
